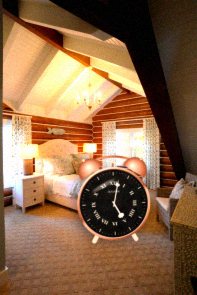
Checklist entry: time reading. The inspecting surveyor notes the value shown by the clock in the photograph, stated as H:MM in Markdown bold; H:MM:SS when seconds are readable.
**5:02**
